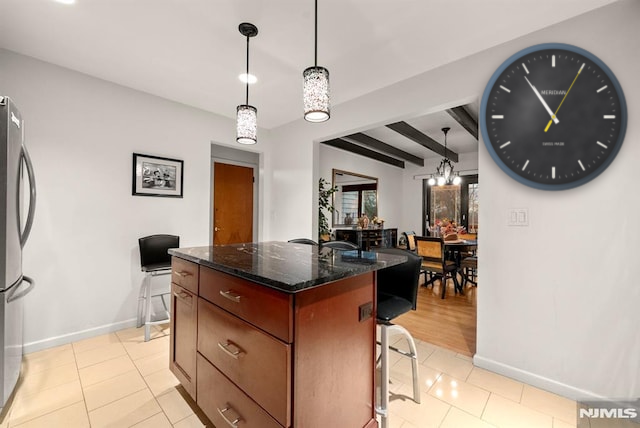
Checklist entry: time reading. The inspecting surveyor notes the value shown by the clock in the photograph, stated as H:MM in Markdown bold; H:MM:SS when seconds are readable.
**10:54:05**
